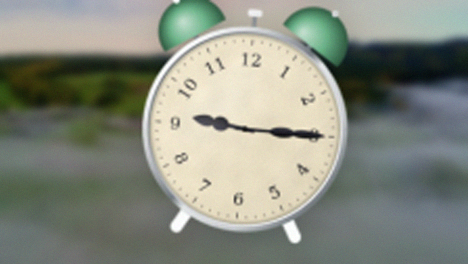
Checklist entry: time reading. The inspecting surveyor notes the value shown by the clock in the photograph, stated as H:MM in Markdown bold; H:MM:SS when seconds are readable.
**9:15**
